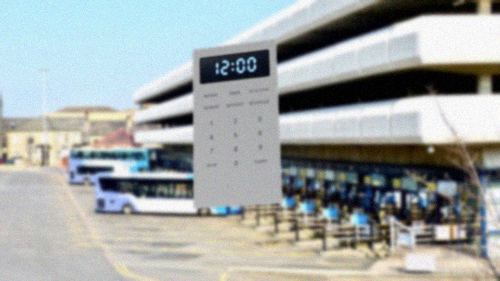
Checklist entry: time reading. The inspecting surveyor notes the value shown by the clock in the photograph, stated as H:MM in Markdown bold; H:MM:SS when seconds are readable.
**12:00**
